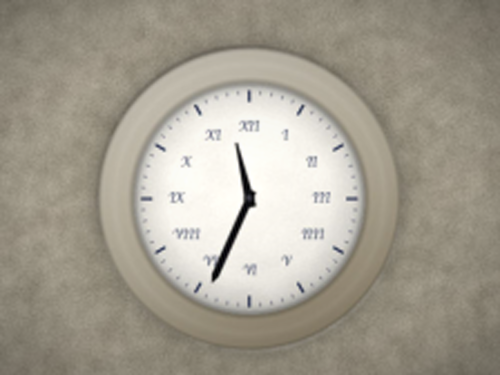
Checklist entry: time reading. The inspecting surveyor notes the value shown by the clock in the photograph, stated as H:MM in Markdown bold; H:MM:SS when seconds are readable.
**11:34**
